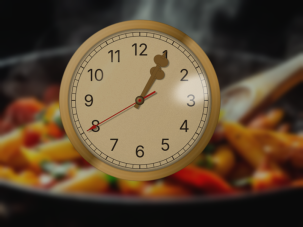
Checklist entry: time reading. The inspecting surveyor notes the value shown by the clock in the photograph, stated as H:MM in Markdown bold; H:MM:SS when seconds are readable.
**1:04:40**
